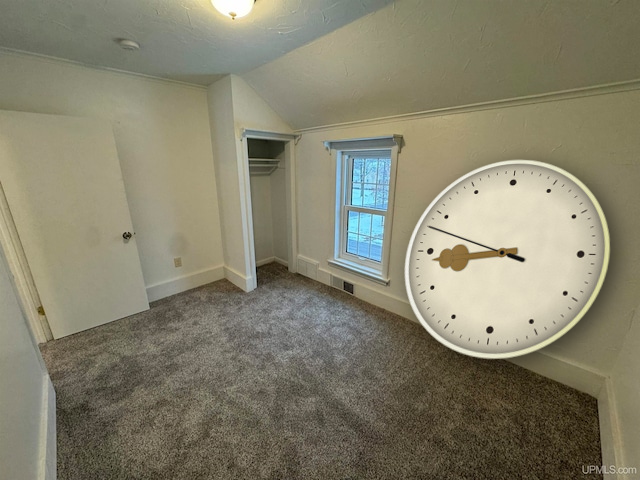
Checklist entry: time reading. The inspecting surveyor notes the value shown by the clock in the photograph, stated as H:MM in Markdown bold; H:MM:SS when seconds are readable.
**8:43:48**
